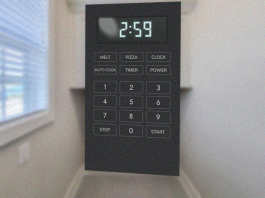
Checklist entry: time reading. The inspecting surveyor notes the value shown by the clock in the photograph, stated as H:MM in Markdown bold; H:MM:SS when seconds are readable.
**2:59**
